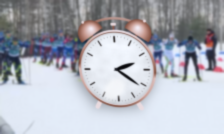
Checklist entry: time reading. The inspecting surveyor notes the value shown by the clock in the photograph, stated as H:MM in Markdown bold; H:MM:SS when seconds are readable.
**2:21**
